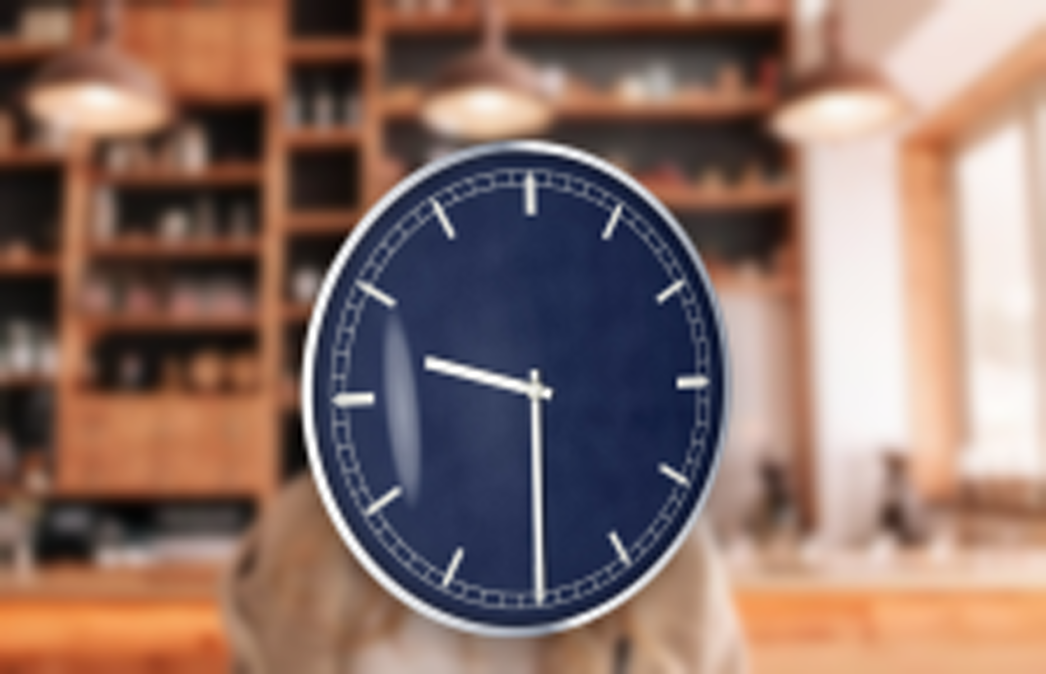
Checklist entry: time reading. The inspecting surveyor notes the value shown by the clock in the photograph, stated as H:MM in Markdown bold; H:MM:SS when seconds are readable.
**9:30**
